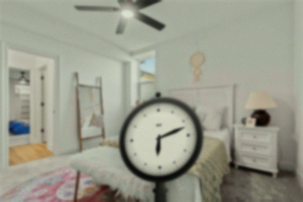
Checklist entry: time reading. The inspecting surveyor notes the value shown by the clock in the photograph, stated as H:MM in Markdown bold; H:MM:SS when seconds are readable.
**6:12**
